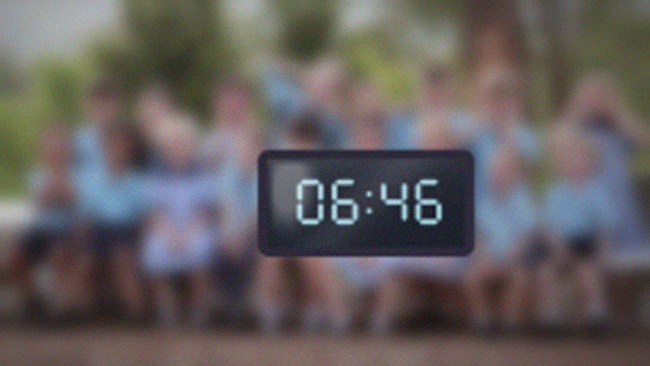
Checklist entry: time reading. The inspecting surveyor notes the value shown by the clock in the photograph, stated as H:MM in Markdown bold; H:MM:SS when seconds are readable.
**6:46**
